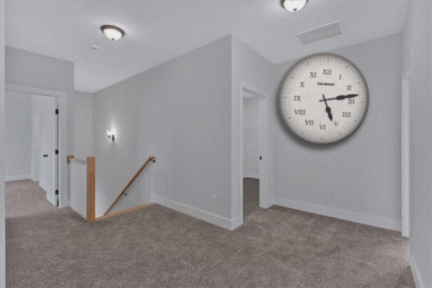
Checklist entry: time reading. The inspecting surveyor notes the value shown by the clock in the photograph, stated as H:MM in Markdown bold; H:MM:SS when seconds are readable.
**5:13**
